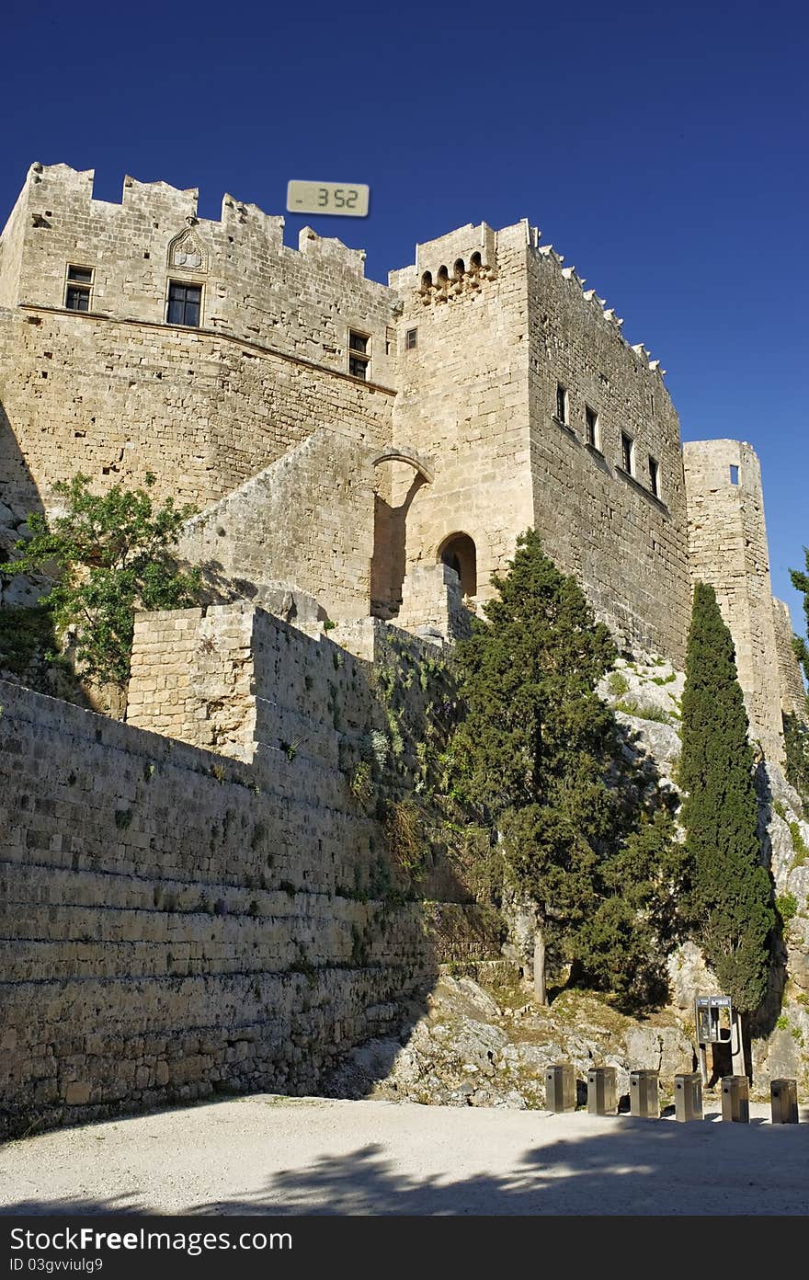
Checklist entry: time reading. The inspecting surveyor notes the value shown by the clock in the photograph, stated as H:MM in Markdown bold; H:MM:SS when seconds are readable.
**3:52**
